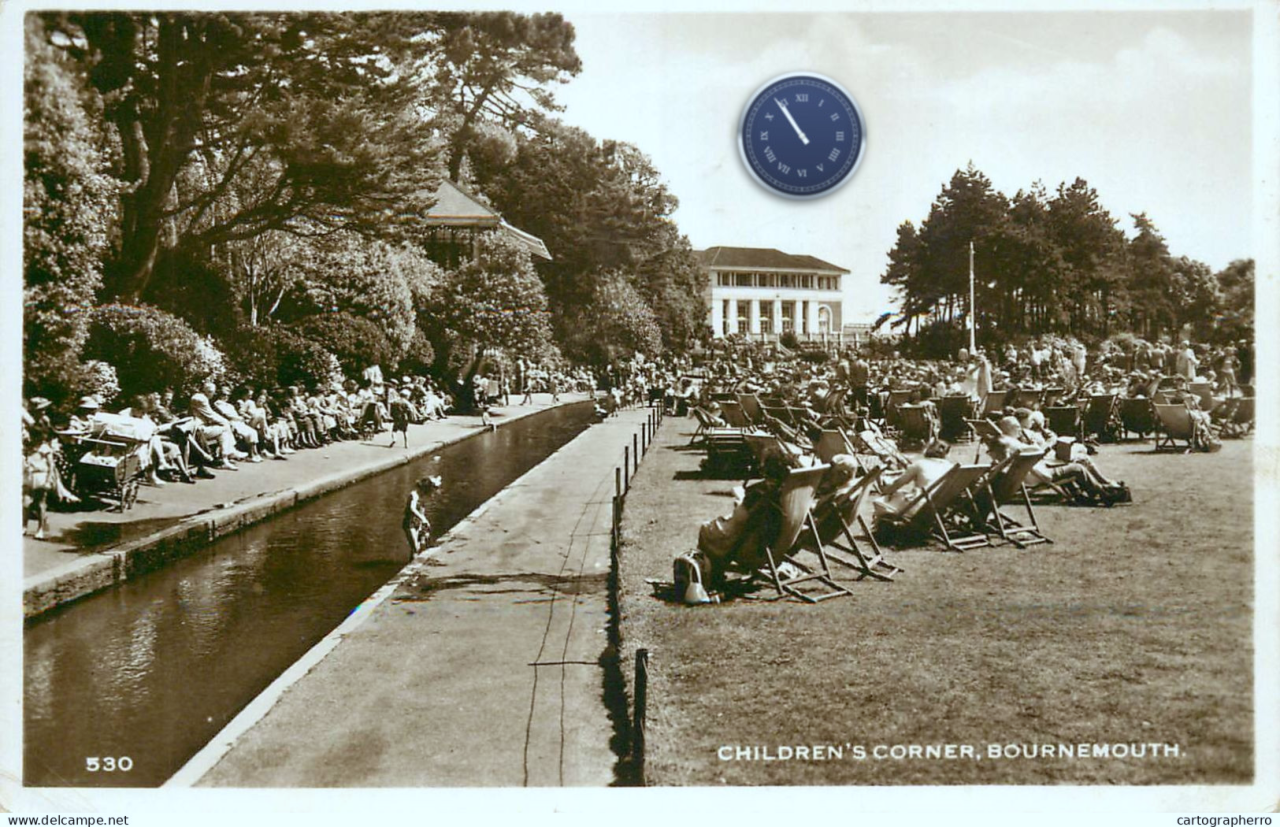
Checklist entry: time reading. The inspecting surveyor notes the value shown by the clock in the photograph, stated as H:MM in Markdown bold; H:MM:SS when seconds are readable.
**10:54**
